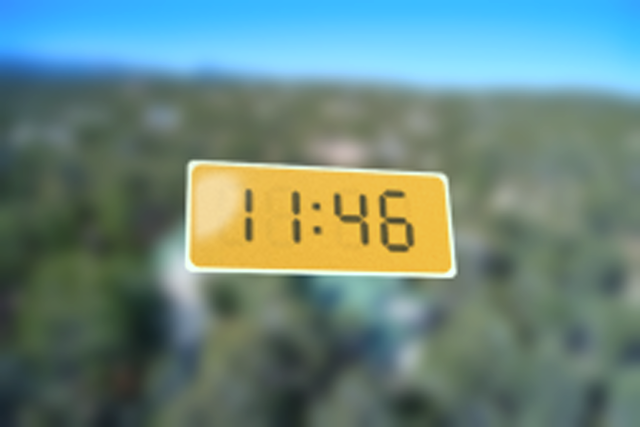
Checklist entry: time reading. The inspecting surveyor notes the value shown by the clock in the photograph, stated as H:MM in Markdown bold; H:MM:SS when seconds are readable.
**11:46**
